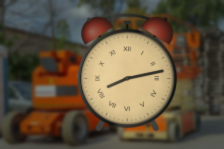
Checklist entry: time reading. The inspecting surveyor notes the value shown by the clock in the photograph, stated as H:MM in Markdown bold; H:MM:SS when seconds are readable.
**8:13**
